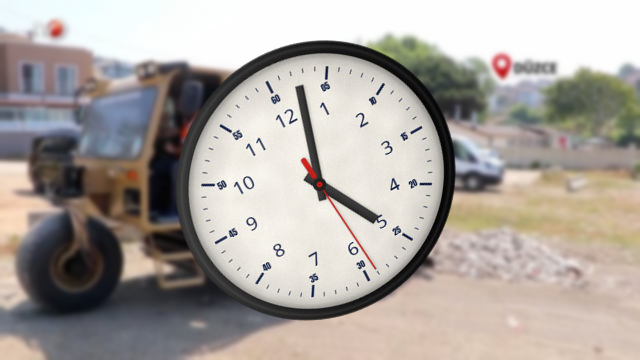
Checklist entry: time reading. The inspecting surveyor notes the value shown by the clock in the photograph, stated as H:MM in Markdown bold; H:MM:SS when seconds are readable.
**5:02:29**
